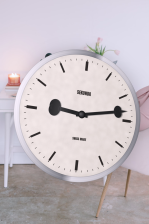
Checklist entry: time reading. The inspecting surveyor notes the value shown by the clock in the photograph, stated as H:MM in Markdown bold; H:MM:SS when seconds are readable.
**9:13**
